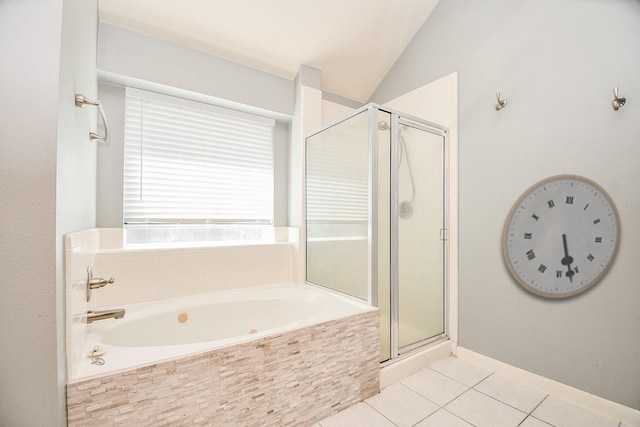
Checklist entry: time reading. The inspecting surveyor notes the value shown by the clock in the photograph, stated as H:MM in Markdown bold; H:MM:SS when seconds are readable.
**5:27**
